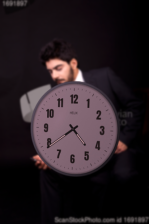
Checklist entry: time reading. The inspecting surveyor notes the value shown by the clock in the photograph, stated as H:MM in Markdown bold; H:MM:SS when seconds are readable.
**4:39**
